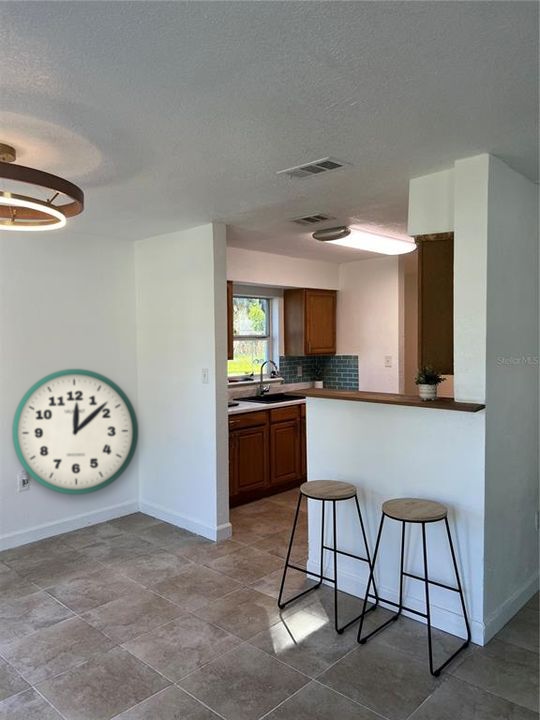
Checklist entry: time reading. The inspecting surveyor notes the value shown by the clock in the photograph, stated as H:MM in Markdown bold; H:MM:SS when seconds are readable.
**12:08**
